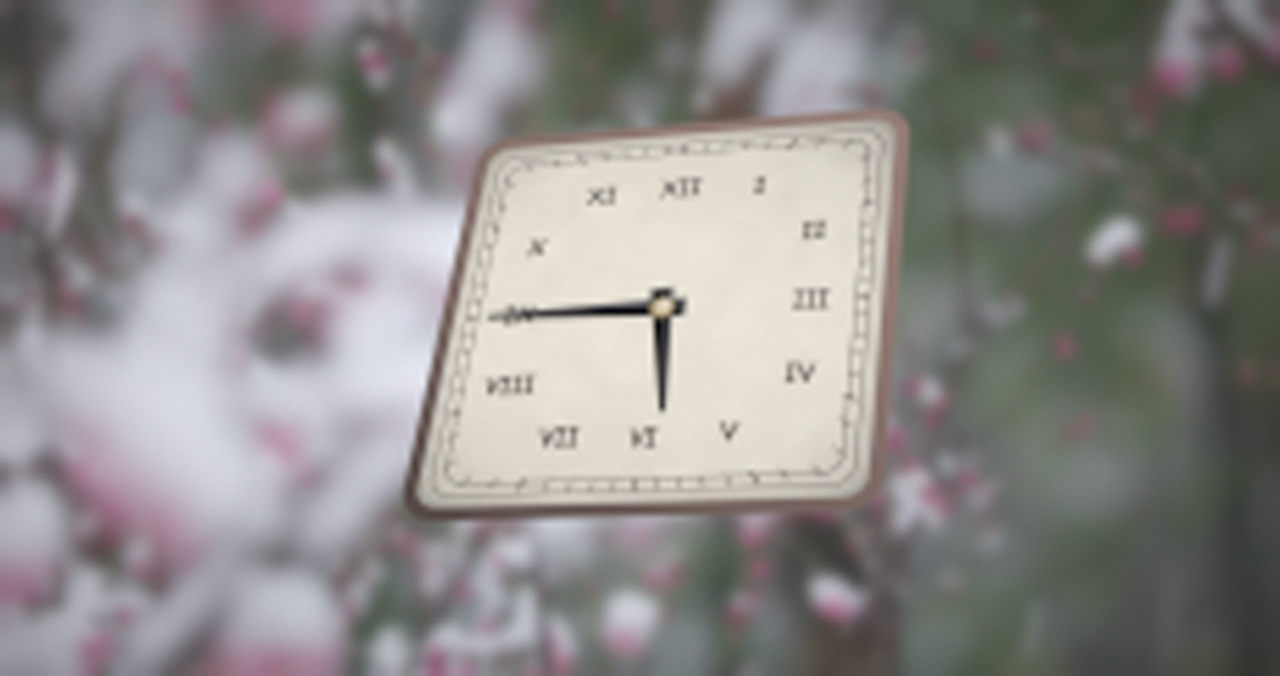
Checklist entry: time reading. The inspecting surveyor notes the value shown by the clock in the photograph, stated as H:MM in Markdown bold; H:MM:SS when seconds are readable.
**5:45**
